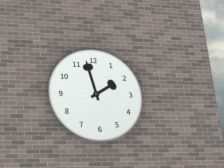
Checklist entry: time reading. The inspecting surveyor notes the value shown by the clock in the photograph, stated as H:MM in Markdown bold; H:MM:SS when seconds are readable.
**1:58**
